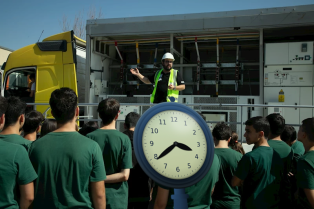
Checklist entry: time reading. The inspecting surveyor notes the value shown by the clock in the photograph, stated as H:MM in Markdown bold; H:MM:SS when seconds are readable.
**3:39**
